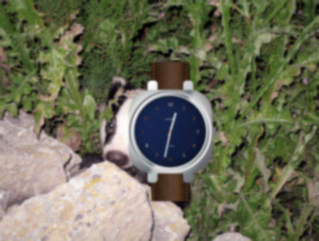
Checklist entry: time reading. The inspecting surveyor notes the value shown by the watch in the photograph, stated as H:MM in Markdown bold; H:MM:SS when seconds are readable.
**12:32**
